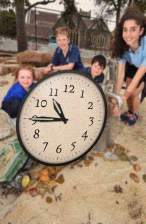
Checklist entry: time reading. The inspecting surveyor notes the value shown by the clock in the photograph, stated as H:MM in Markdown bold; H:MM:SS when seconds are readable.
**10:45**
